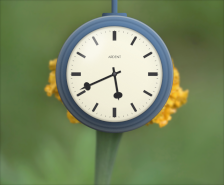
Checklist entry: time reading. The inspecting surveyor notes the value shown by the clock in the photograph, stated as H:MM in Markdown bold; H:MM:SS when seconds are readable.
**5:41**
